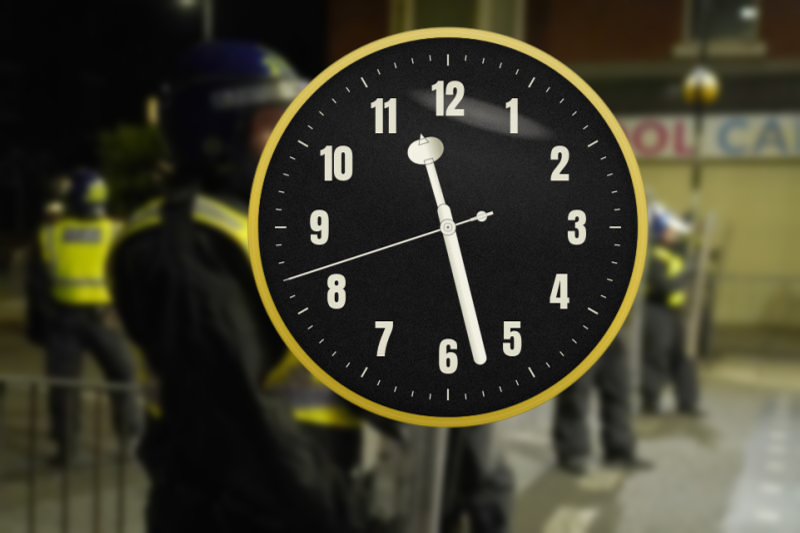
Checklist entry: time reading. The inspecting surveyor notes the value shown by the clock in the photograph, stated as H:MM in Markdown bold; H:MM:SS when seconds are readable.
**11:27:42**
